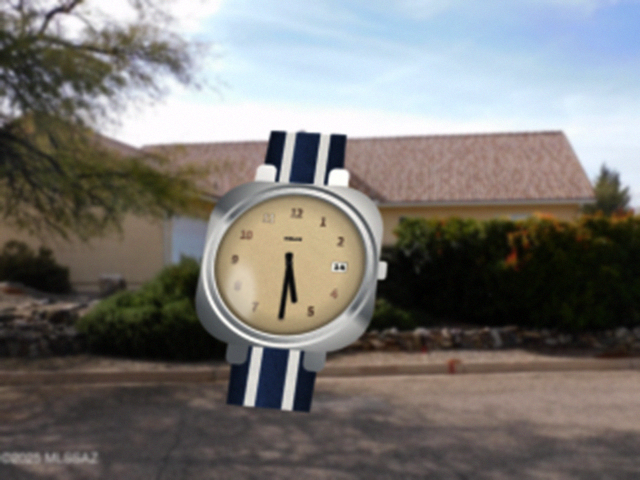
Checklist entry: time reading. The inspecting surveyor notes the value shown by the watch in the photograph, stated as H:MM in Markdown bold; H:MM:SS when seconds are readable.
**5:30**
